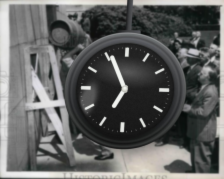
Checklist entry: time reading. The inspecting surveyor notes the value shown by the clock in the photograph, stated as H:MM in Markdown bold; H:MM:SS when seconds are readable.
**6:56**
